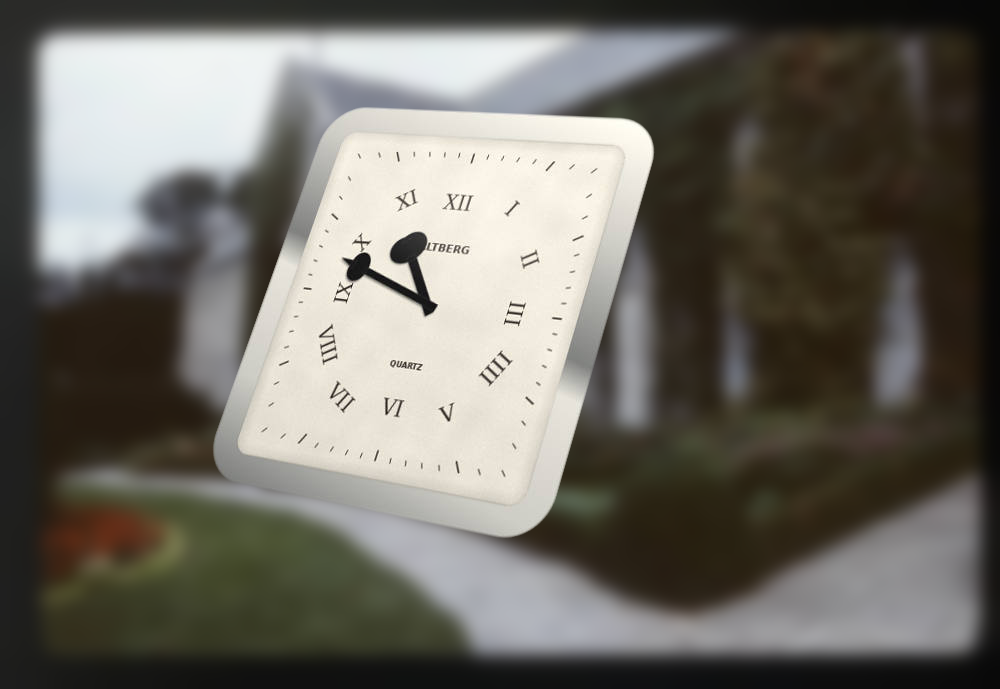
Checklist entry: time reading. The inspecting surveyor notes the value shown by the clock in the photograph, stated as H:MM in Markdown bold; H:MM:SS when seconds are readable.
**10:48**
